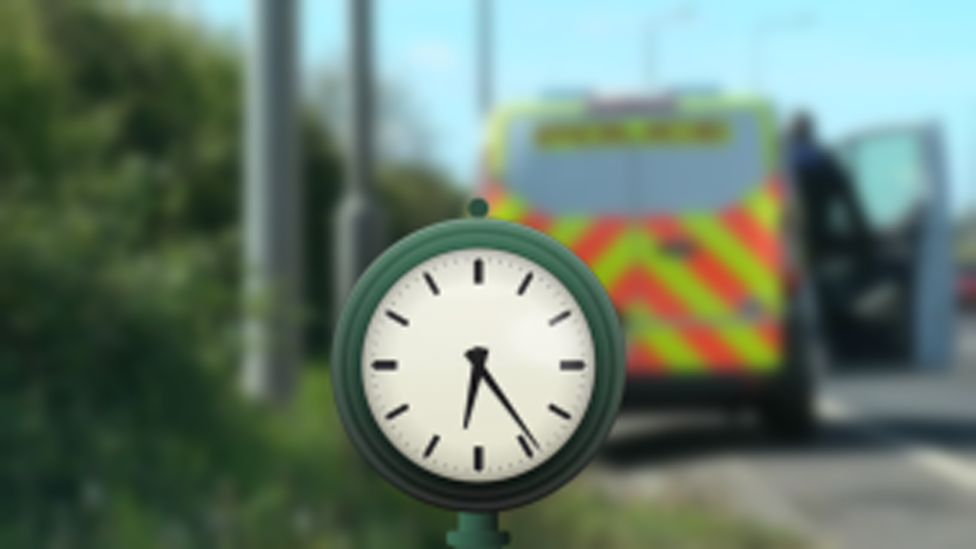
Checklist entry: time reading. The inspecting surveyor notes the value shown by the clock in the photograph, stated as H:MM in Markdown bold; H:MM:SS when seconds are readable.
**6:24**
